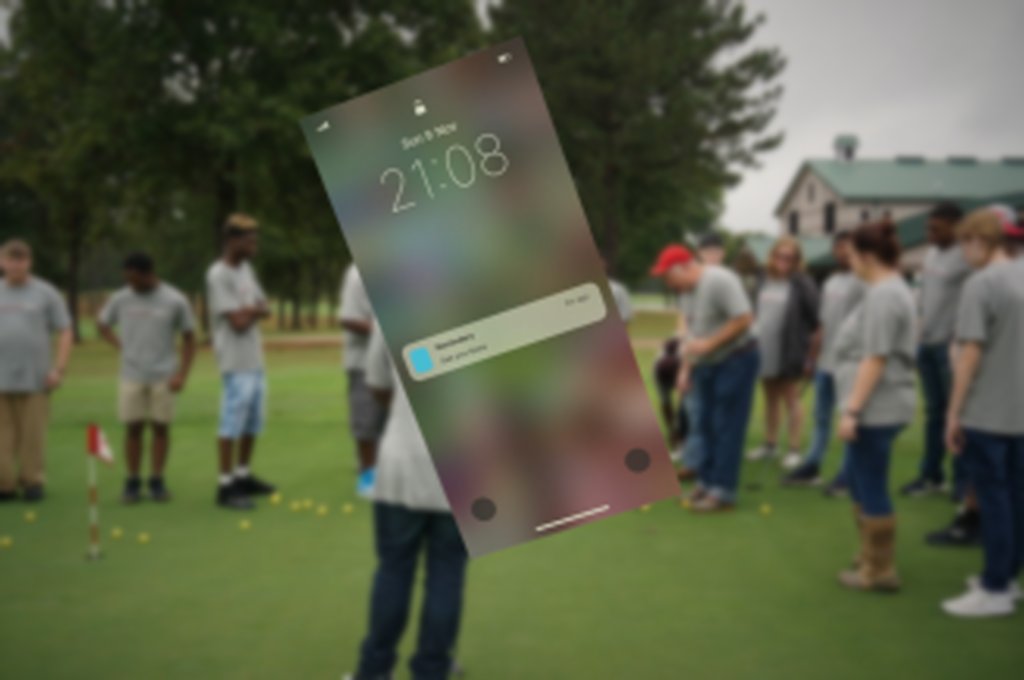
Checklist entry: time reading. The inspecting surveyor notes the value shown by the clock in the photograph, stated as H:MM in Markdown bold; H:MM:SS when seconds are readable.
**21:08**
